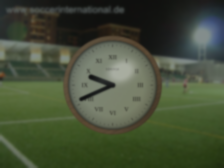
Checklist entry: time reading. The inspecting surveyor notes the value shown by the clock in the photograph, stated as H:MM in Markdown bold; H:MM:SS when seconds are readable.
**9:41**
